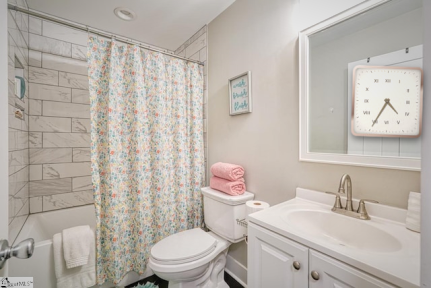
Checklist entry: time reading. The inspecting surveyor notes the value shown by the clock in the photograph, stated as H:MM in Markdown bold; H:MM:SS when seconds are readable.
**4:35**
